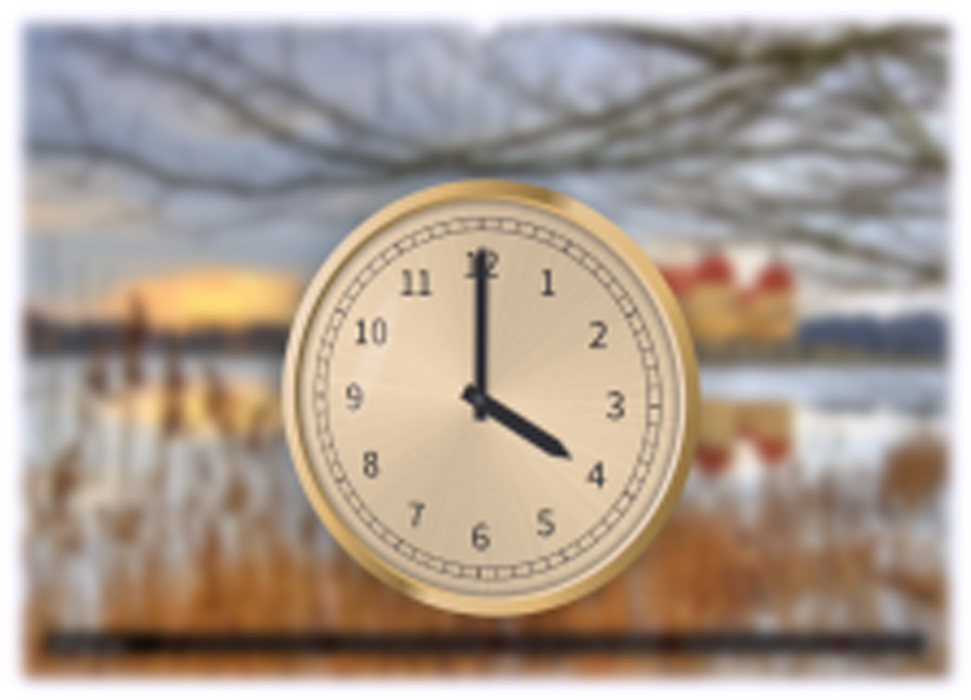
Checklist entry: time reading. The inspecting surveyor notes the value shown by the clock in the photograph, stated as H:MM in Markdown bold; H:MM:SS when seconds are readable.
**4:00**
